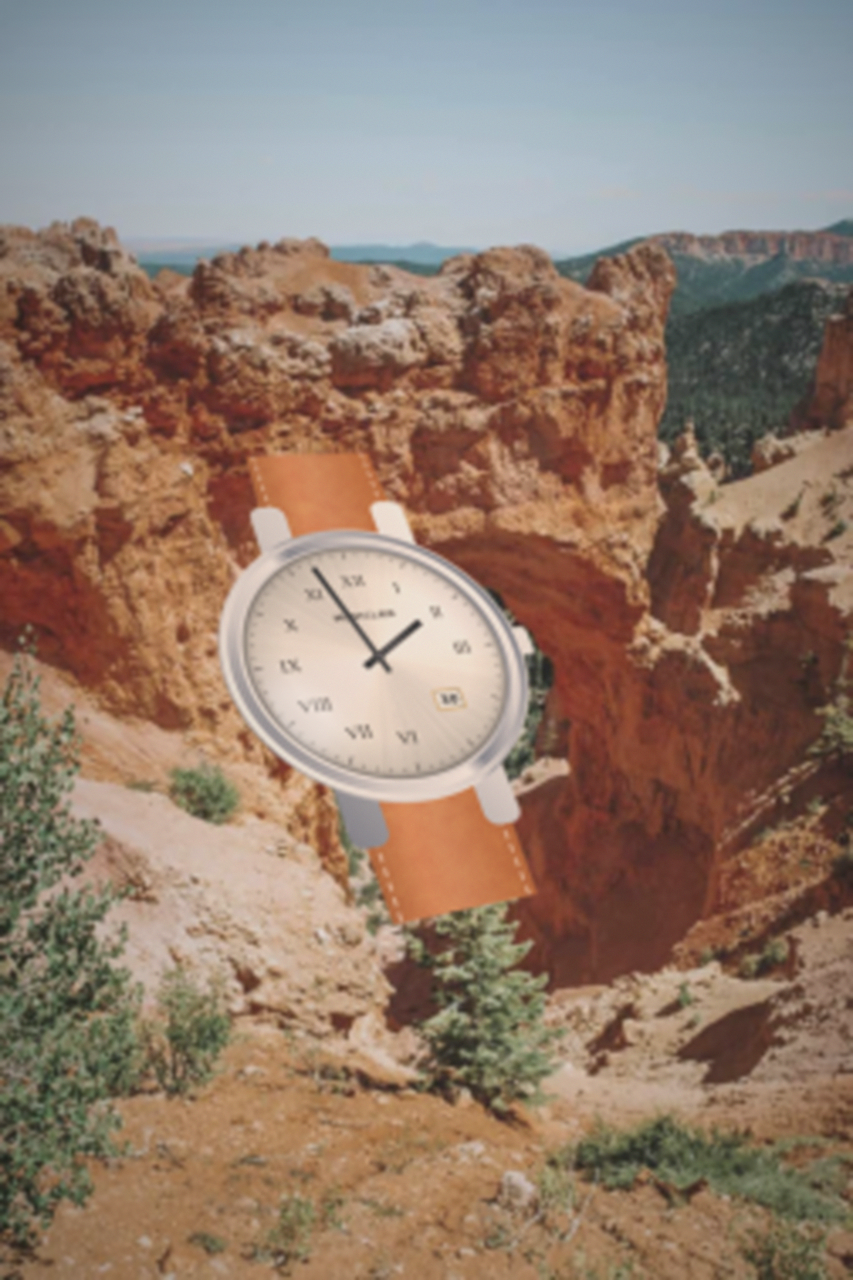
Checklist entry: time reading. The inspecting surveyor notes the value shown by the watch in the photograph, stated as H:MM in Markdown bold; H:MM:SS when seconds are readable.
**1:57**
